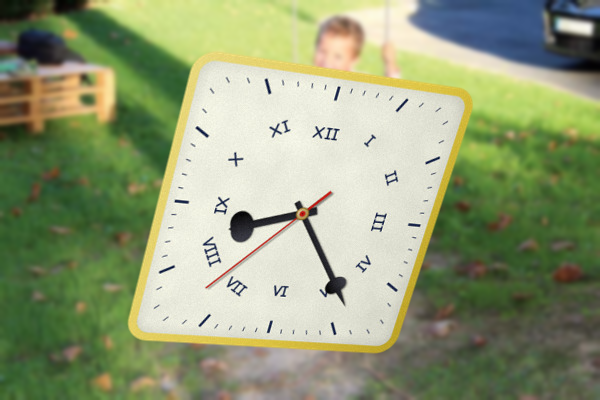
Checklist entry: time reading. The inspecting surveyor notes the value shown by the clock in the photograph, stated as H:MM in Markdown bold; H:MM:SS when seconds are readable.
**8:23:37**
